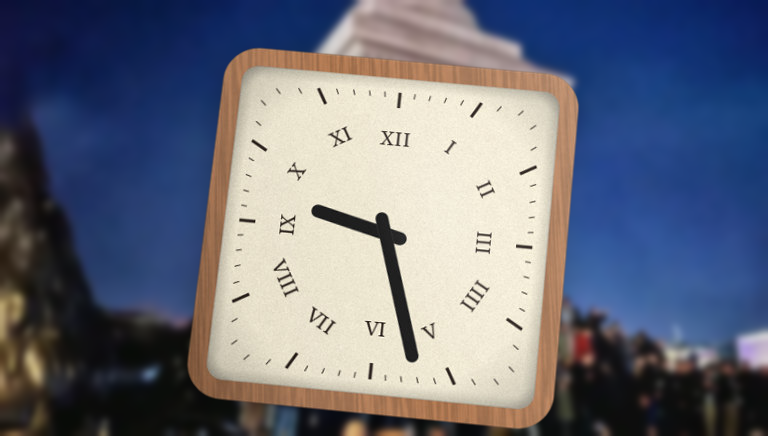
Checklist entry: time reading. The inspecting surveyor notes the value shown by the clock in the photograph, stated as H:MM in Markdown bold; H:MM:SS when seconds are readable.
**9:27**
